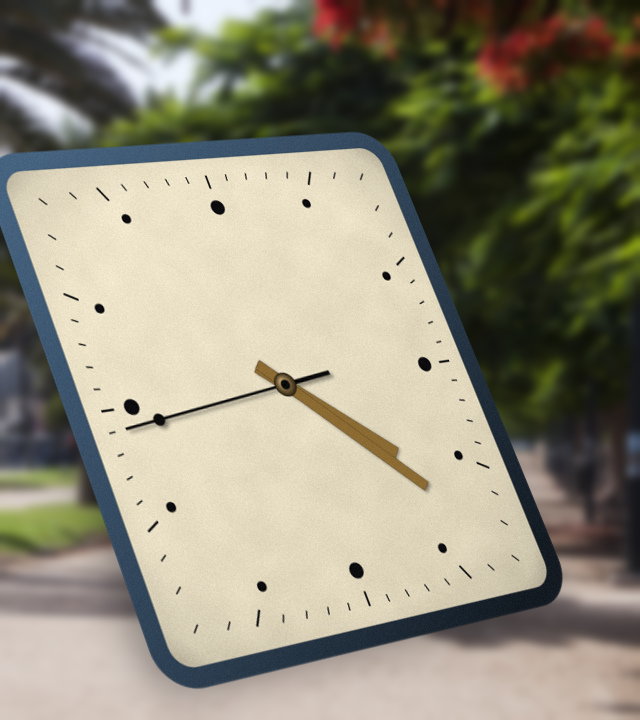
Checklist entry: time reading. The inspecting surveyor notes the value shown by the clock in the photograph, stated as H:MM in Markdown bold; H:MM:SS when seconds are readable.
**4:22:44**
